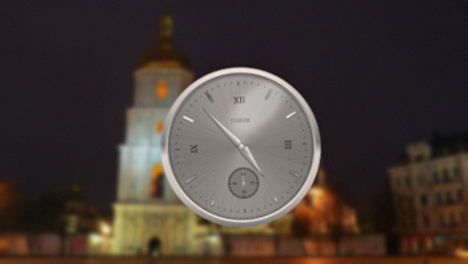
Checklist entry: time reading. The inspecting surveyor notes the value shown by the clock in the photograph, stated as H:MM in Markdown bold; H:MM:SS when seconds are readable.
**4:53**
